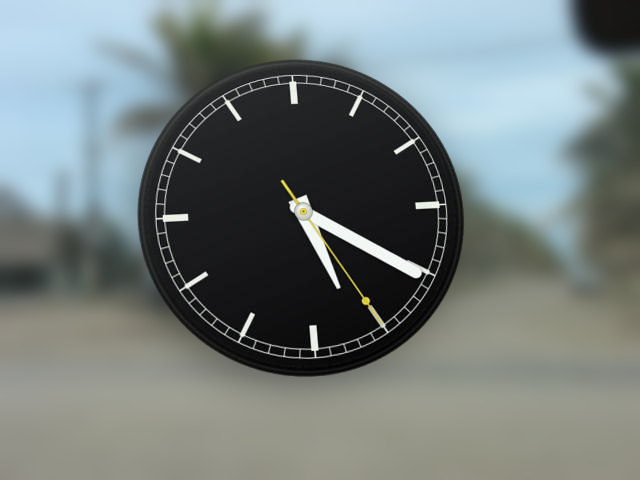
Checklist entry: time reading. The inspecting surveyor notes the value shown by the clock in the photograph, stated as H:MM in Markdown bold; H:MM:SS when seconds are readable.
**5:20:25**
